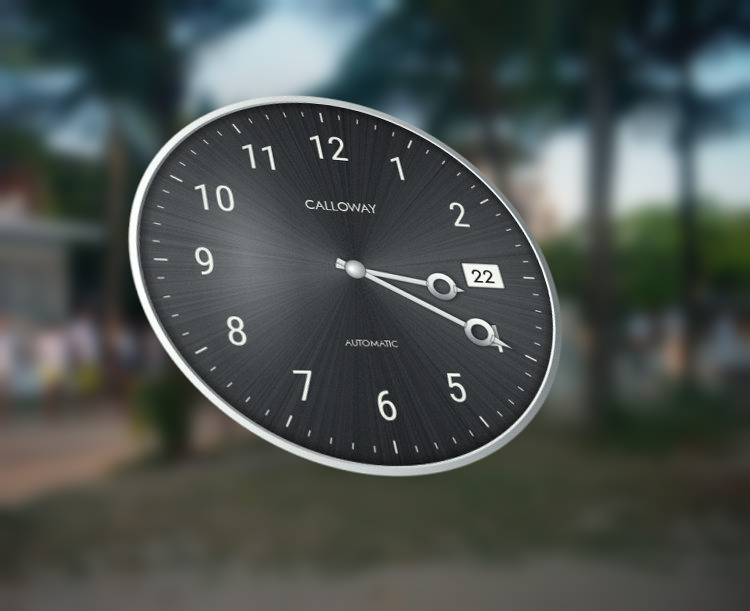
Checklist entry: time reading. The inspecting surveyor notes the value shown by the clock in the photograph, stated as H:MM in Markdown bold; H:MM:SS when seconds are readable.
**3:20**
